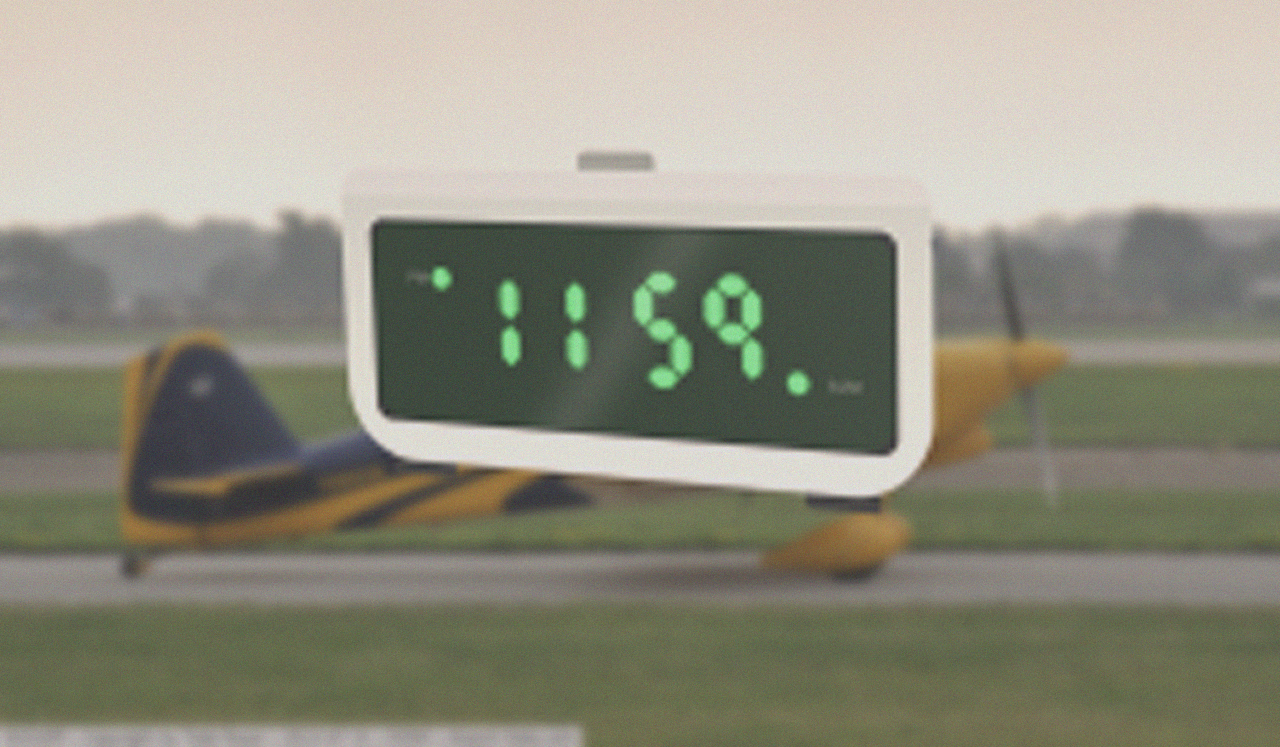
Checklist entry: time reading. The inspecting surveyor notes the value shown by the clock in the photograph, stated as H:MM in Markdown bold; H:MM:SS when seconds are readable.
**11:59**
